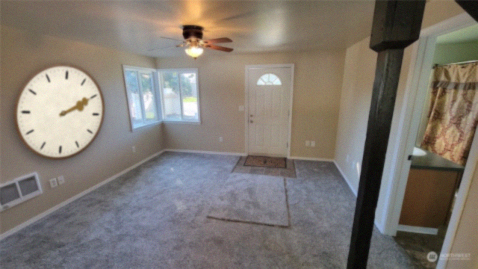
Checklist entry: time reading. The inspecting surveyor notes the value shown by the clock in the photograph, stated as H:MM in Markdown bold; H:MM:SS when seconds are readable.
**2:10**
